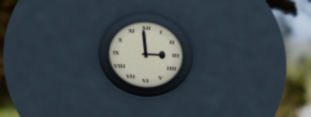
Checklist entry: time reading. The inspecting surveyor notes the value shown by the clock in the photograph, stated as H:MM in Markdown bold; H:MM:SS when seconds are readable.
**2:59**
